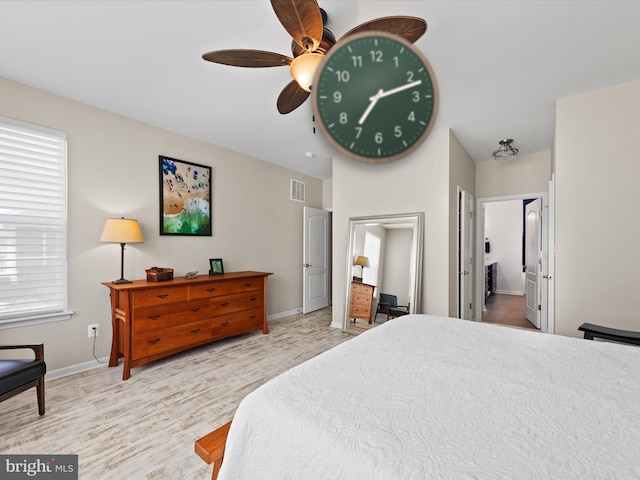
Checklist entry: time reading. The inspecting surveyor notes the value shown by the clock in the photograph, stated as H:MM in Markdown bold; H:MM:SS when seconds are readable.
**7:12**
